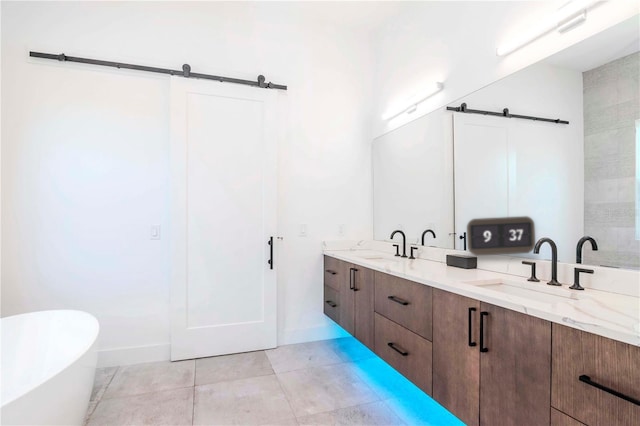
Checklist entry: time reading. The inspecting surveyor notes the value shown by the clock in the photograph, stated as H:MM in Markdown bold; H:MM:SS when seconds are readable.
**9:37**
